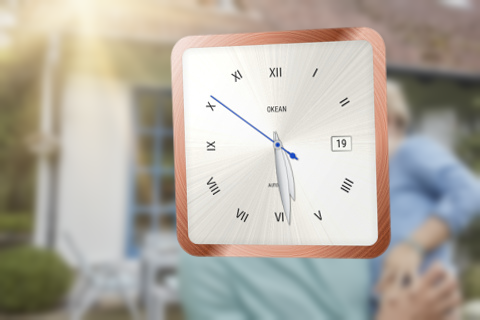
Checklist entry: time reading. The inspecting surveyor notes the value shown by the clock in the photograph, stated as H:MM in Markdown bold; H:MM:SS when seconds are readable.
**5:28:51**
